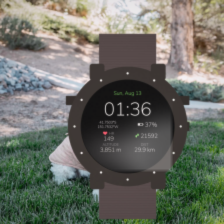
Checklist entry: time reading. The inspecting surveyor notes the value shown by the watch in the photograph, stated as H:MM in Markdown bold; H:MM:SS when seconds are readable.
**1:36**
